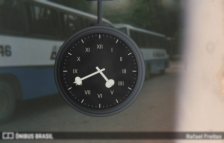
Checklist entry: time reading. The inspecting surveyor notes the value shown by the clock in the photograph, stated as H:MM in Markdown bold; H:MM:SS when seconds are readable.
**4:41**
